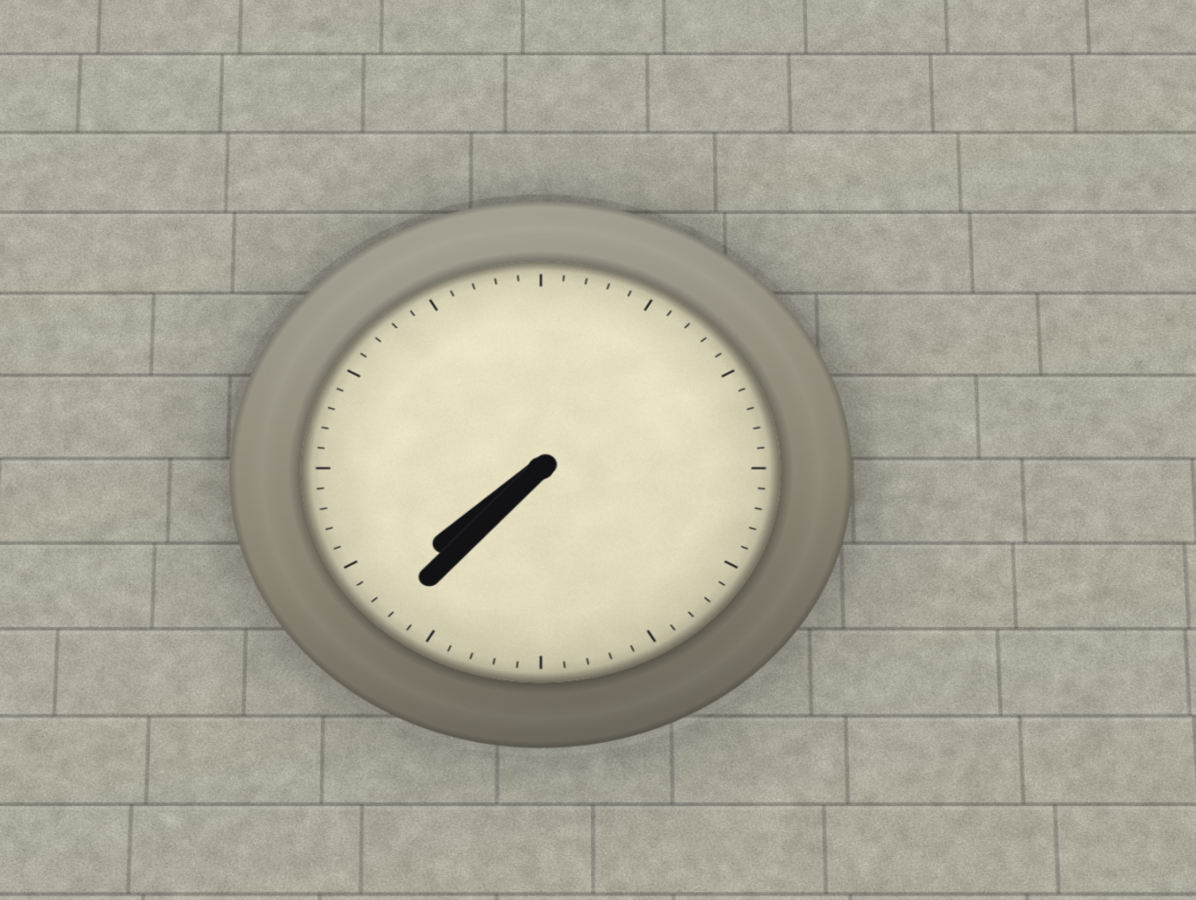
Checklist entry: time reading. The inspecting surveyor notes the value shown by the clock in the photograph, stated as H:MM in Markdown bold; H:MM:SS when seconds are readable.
**7:37**
